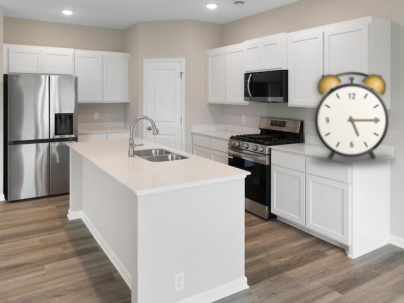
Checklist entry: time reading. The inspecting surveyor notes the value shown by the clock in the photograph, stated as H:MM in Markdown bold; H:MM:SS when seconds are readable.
**5:15**
